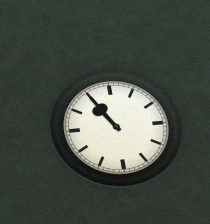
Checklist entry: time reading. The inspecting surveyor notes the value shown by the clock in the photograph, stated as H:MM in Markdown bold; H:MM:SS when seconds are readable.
**10:55**
